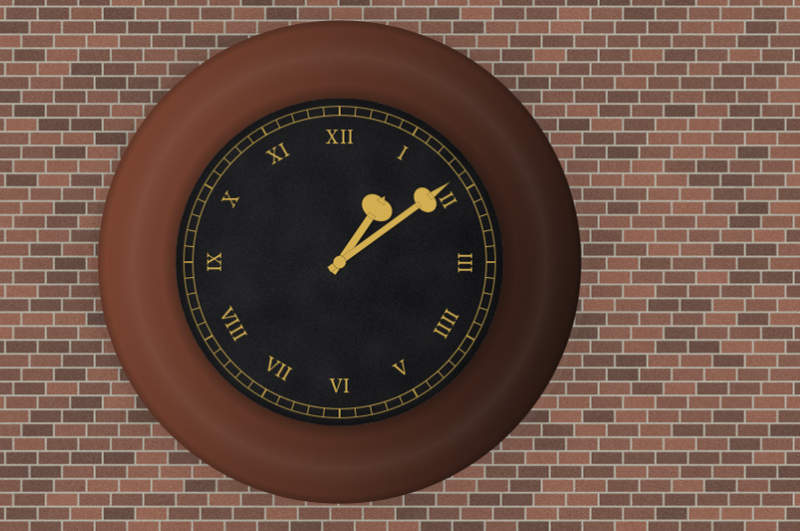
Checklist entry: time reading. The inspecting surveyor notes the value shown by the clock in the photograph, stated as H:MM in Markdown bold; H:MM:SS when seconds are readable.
**1:09**
